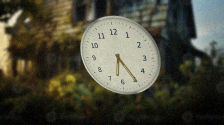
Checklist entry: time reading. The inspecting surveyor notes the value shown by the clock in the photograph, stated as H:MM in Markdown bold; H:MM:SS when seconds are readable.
**6:25**
